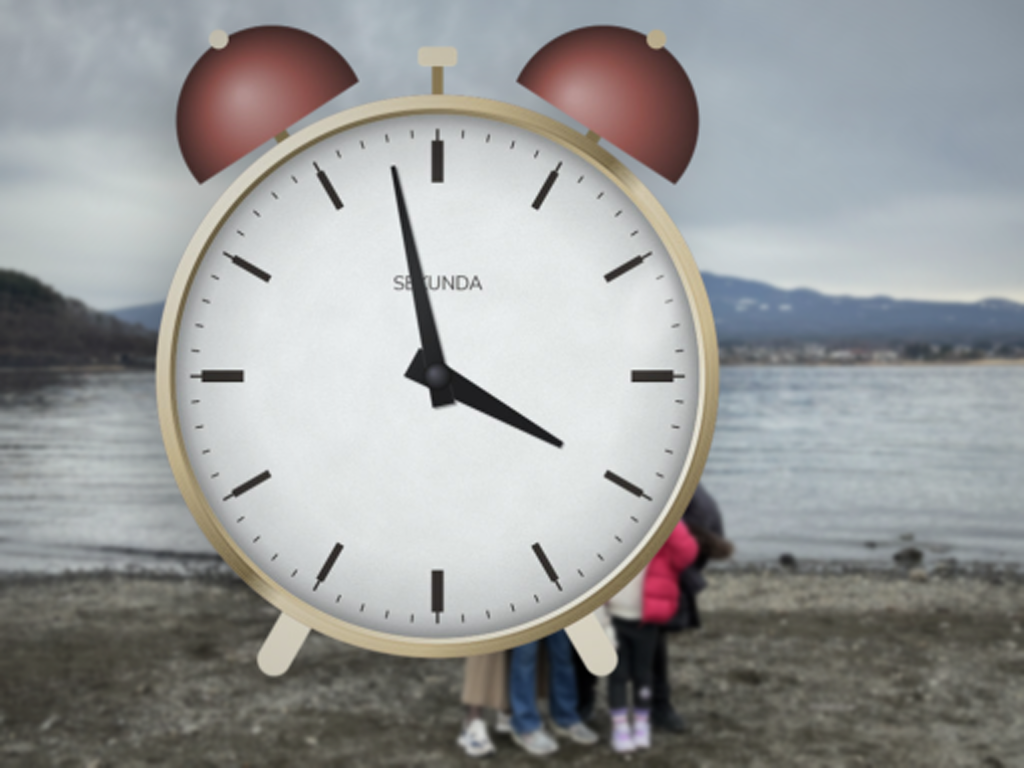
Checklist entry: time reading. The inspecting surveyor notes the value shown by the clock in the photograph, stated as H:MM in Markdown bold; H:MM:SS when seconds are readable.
**3:58**
